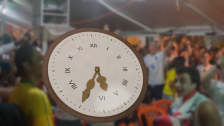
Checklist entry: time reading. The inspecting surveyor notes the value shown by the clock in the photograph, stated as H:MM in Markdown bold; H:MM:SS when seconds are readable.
**5:35**
